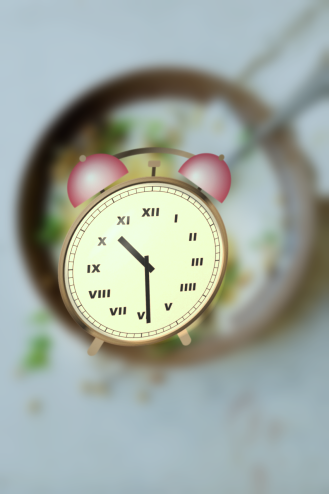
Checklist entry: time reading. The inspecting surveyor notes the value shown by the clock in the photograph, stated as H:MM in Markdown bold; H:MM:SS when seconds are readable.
**10:29**
